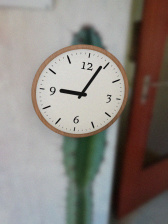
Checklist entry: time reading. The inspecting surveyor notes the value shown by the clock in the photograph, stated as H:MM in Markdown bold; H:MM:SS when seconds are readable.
**9:04**
